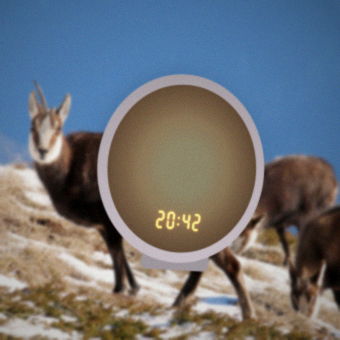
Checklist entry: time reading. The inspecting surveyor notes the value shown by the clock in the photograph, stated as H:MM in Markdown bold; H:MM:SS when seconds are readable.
**20:42**
